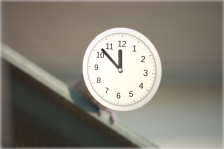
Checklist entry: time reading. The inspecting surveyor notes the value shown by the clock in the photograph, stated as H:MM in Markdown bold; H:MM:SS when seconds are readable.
**11:52**
